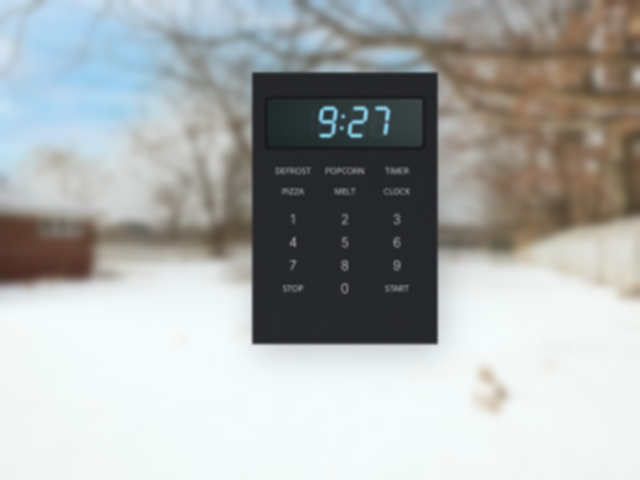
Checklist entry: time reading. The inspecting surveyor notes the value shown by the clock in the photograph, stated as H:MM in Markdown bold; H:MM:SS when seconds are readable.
**9:27**
